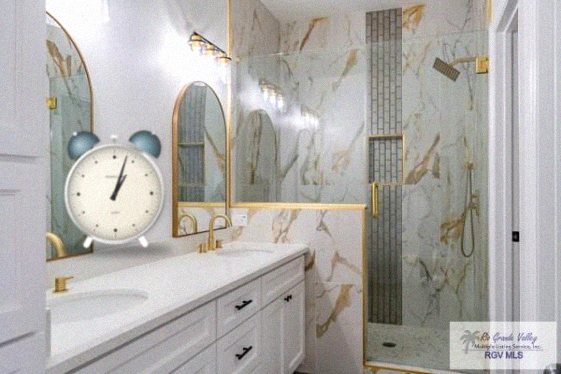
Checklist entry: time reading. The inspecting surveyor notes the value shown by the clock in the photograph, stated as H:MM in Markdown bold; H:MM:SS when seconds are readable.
**1:03**
